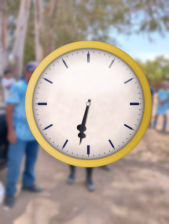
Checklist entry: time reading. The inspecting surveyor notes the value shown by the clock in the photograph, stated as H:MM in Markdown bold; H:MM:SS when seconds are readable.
**6:32**
